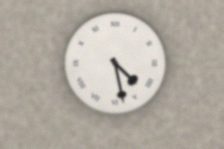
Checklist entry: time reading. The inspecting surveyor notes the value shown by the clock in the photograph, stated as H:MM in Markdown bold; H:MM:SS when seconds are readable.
**4:28**
